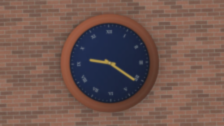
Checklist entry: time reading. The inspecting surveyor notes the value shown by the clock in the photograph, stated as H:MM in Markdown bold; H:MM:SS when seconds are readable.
**9:21**
